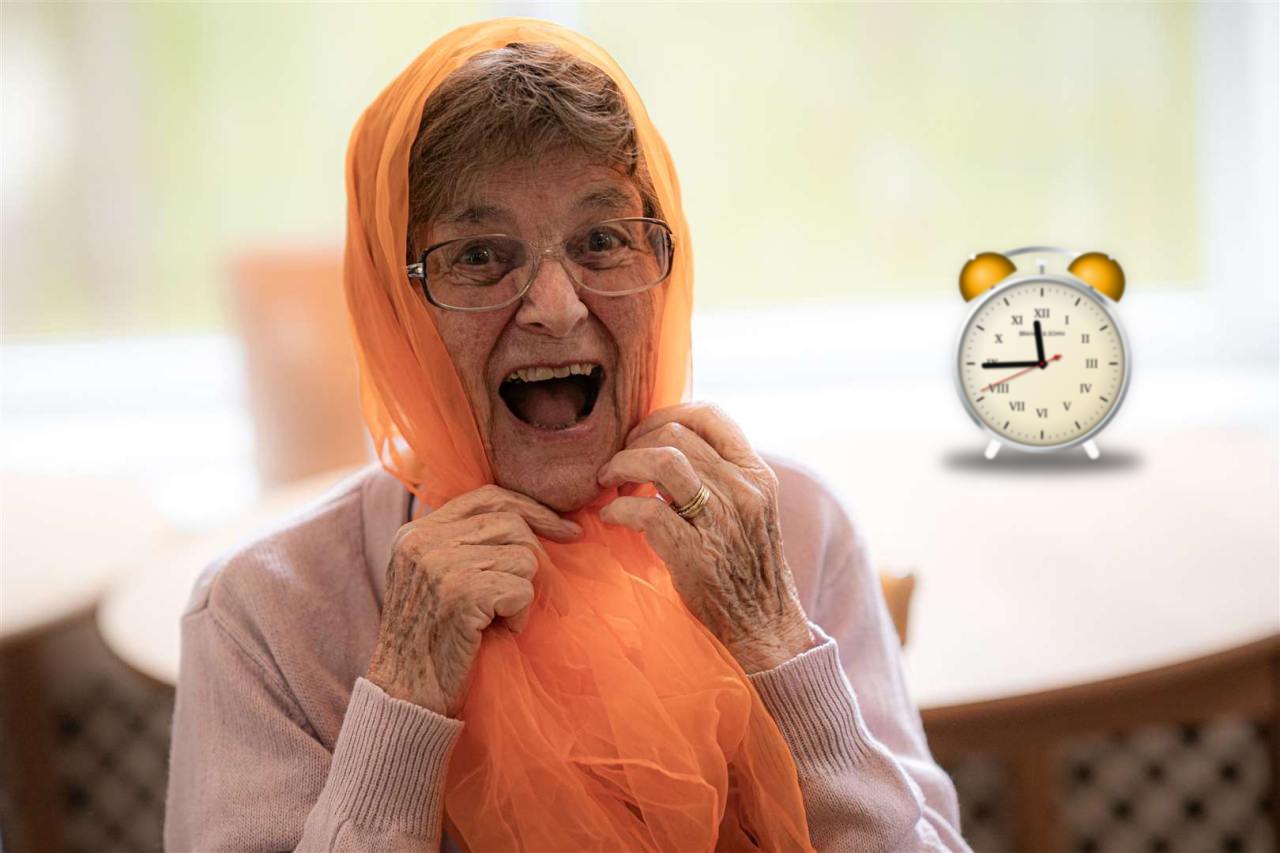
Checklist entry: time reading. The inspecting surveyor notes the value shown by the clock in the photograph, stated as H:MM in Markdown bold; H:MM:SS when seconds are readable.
**11:44:41**
